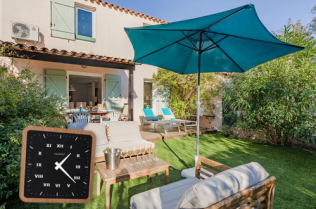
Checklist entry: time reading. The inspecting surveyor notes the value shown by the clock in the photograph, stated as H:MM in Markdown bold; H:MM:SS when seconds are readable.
**1:22**
